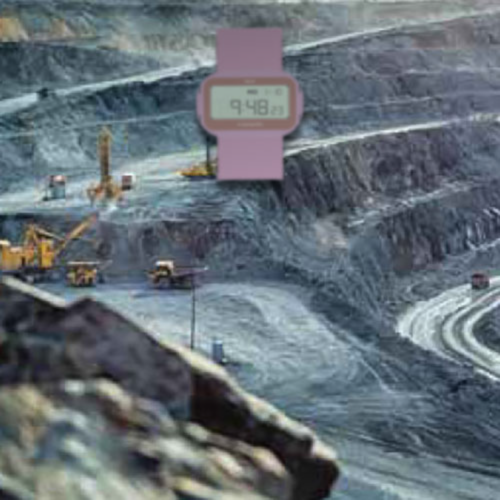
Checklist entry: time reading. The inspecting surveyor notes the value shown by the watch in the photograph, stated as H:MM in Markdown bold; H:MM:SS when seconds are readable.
**9:48**
